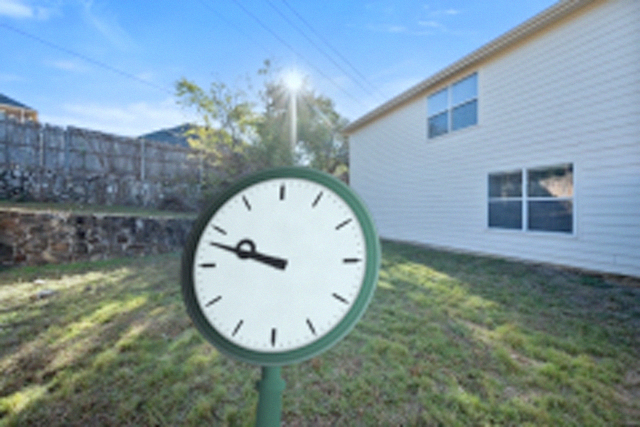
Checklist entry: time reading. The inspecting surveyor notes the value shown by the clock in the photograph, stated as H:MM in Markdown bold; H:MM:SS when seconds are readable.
**9:48**
